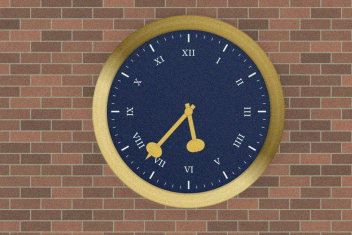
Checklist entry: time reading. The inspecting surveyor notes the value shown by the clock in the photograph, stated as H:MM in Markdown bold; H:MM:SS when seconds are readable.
**5:37**
